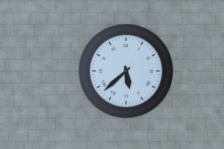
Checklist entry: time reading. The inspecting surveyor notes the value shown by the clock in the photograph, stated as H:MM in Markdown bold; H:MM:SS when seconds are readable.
**5:38**
